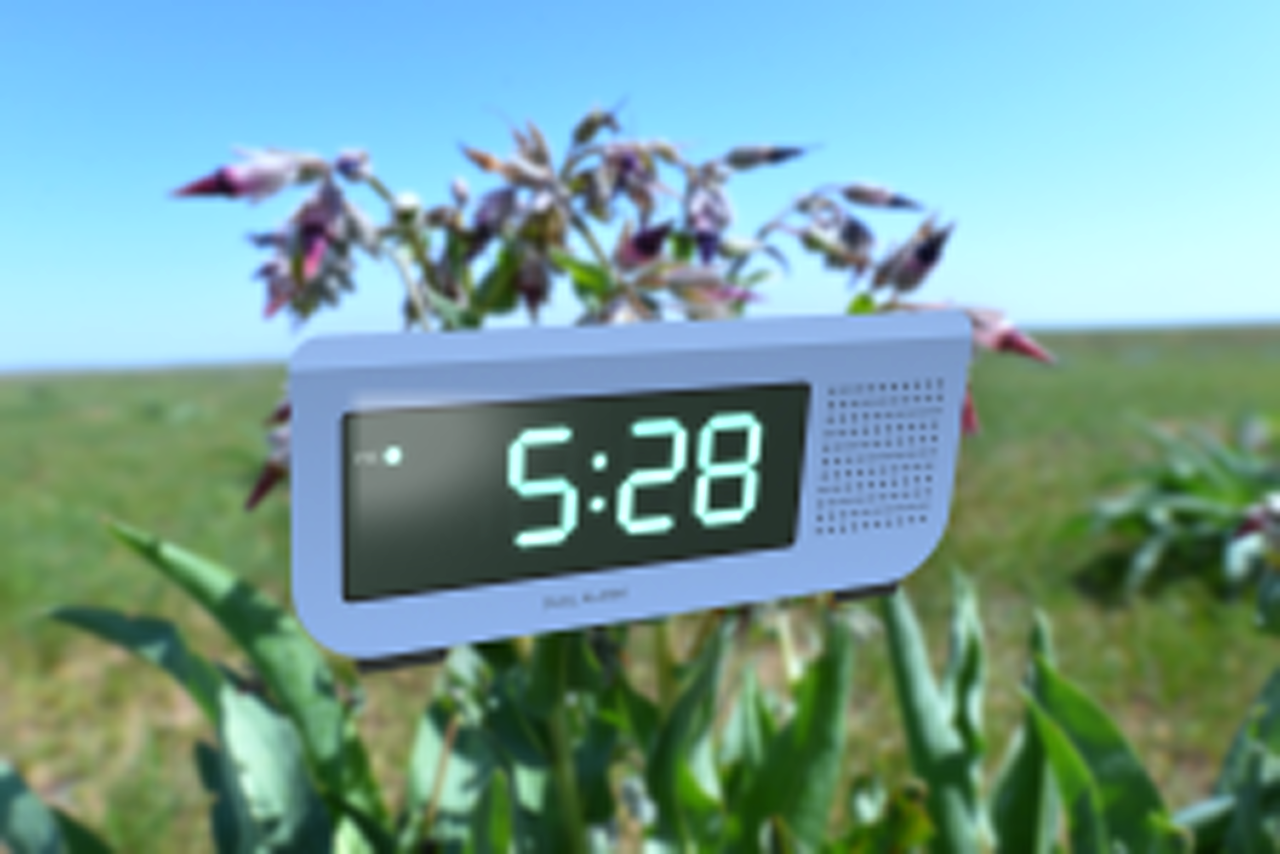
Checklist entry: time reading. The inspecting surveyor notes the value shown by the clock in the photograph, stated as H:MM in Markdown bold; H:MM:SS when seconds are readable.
**5:28**
